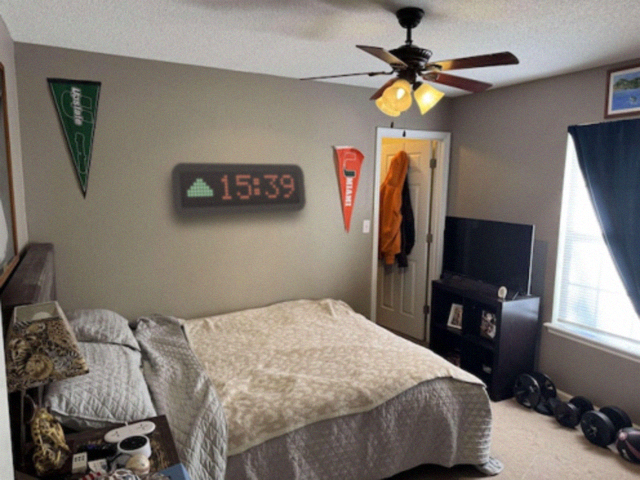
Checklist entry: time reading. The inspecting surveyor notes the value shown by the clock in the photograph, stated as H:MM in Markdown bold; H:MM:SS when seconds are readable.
**15:39**
